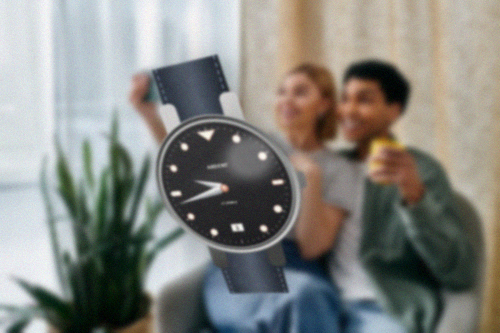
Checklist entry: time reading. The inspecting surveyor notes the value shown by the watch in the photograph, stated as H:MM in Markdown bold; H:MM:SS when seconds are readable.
**9:43**
